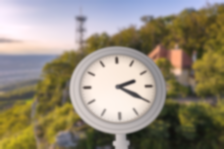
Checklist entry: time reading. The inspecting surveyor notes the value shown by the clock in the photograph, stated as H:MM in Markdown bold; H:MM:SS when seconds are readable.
**2:20**
